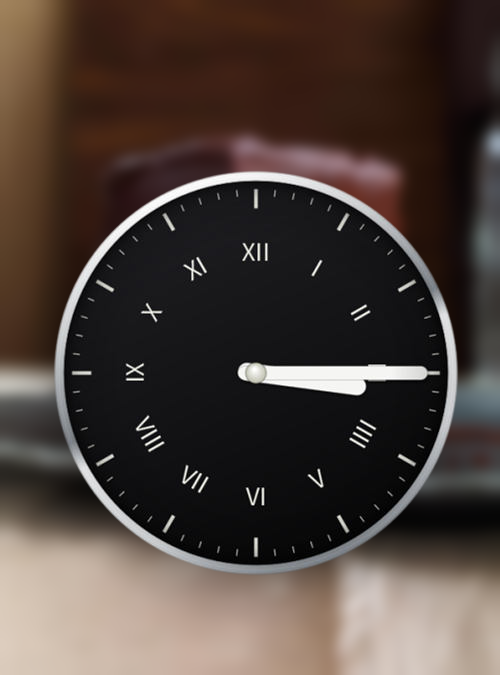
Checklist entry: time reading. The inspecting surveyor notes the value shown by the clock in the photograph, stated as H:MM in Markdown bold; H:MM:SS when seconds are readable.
**3:15**
